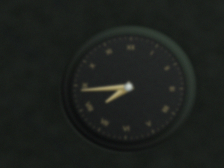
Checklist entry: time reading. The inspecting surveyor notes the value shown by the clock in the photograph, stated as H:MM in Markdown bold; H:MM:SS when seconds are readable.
**7:44**
